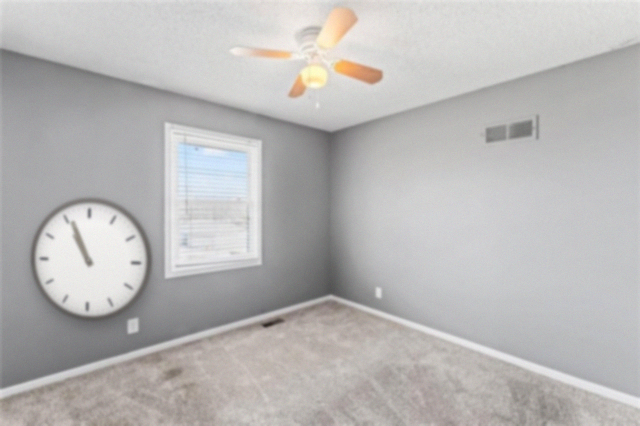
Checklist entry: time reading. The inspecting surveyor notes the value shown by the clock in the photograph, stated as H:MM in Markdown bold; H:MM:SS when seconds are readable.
**10:56**
